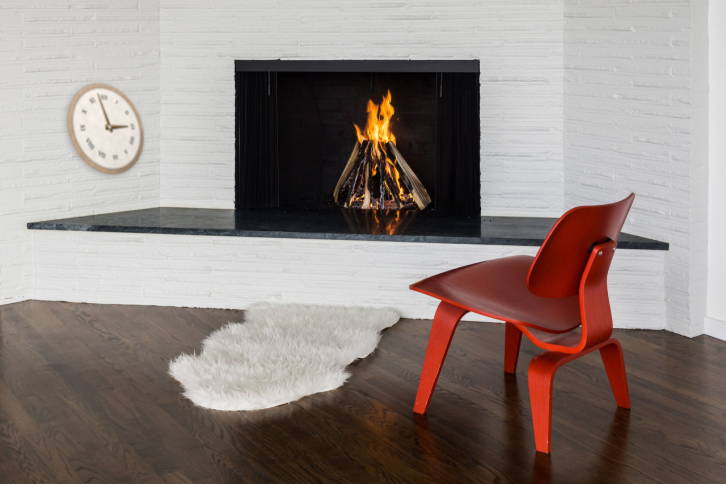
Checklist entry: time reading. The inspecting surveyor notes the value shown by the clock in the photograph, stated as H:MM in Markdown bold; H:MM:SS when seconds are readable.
**2:58**
